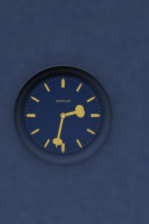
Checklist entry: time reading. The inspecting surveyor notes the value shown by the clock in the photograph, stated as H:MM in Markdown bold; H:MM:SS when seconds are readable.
**2:32**
